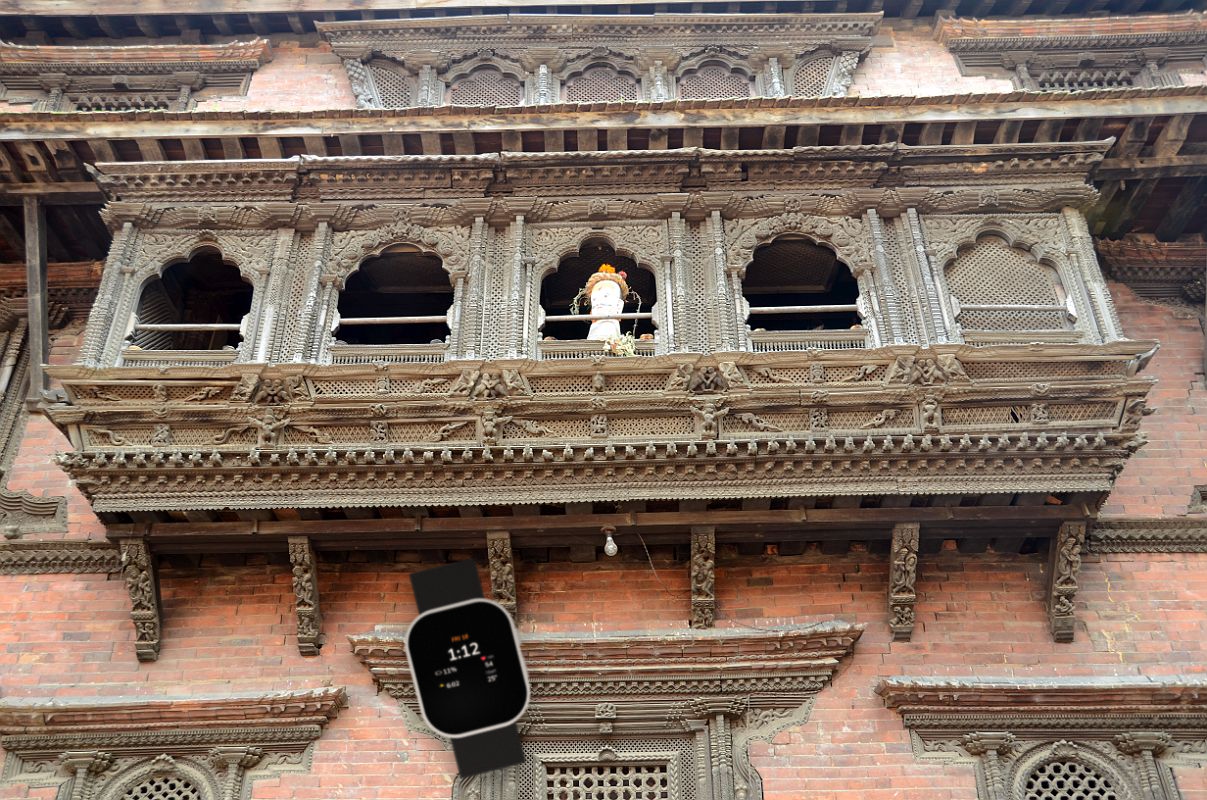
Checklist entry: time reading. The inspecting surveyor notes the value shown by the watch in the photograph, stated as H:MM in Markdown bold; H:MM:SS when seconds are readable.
**1:12**
